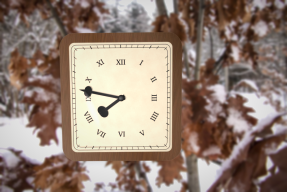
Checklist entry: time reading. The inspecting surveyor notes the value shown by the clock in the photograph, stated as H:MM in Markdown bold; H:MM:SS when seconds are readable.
**7:47**
